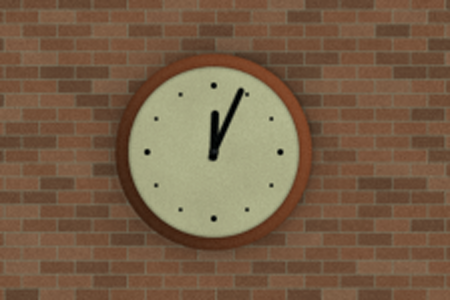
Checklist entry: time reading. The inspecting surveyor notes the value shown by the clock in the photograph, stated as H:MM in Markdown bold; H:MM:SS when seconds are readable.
**12:04**
